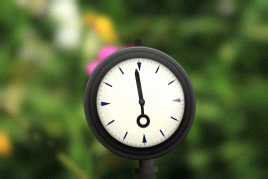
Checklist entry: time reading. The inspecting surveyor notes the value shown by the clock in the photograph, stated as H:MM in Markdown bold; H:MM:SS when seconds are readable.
**5:59**
